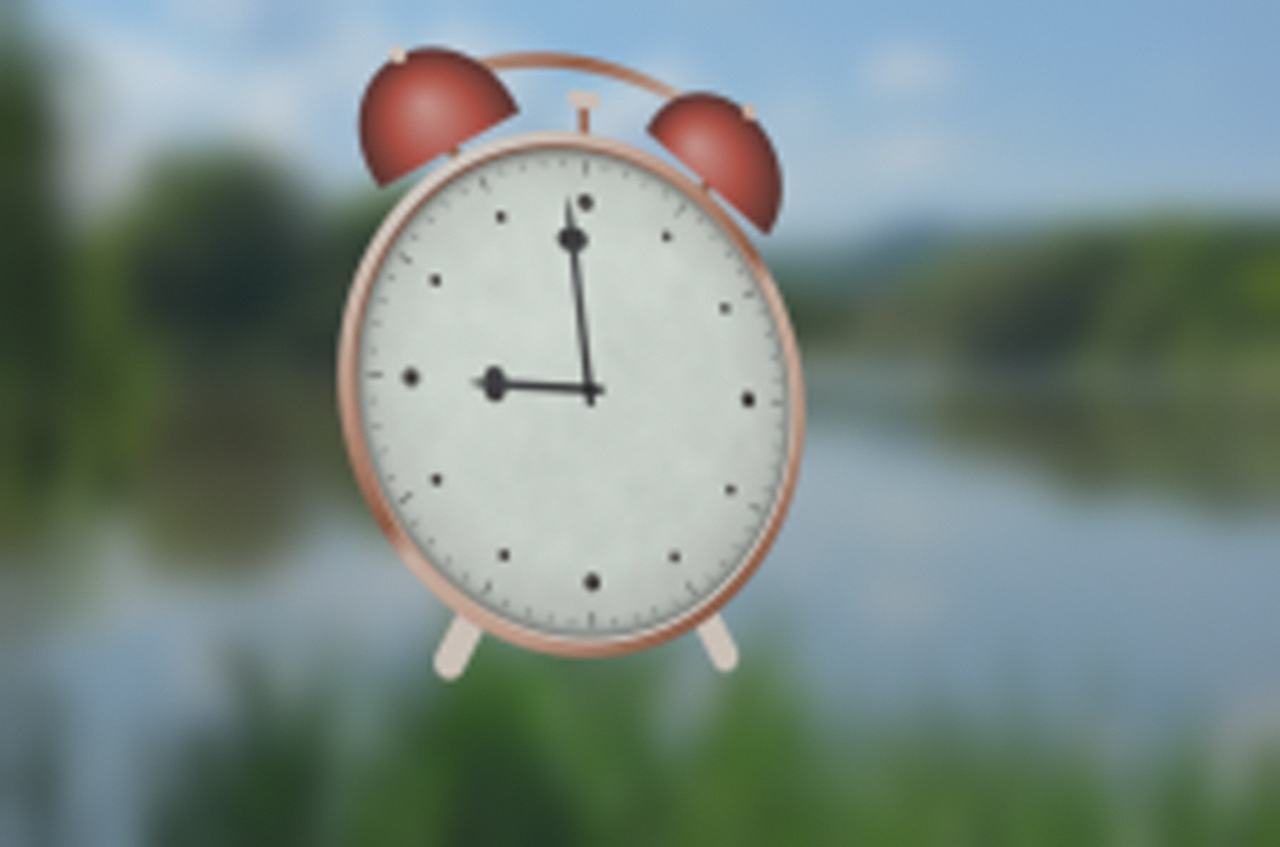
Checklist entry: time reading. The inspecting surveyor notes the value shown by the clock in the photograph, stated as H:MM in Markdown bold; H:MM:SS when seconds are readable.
**8:59**
